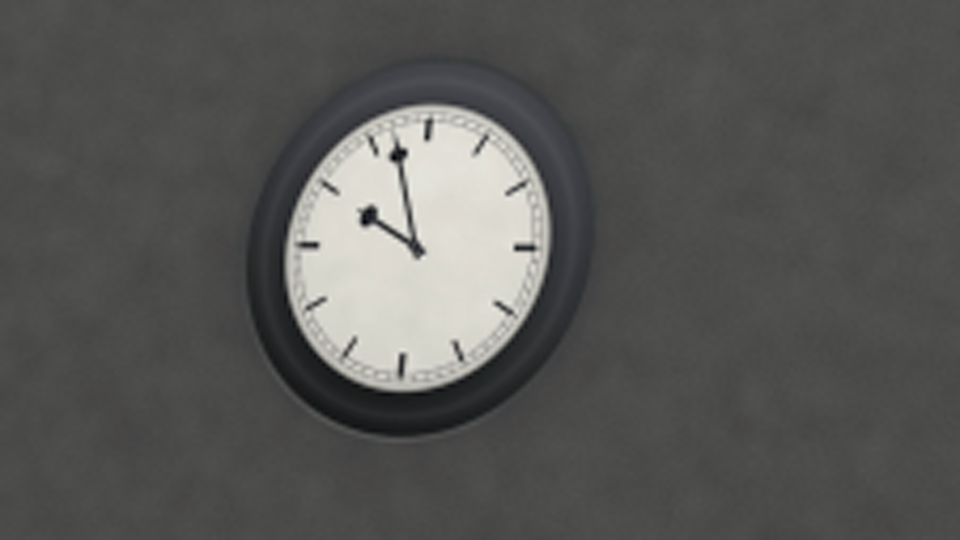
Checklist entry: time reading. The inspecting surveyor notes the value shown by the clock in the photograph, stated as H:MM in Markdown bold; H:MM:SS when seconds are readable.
**9:57**
